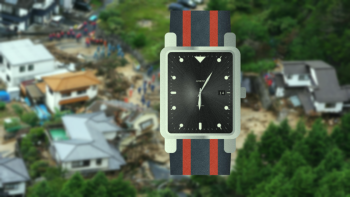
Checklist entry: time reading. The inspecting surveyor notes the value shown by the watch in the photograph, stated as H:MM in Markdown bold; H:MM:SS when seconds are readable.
**6:05**
